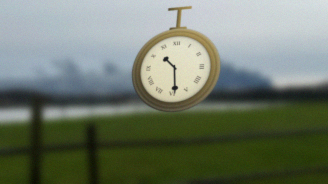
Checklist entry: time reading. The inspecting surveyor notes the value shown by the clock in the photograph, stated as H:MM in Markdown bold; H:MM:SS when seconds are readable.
**10:29**
